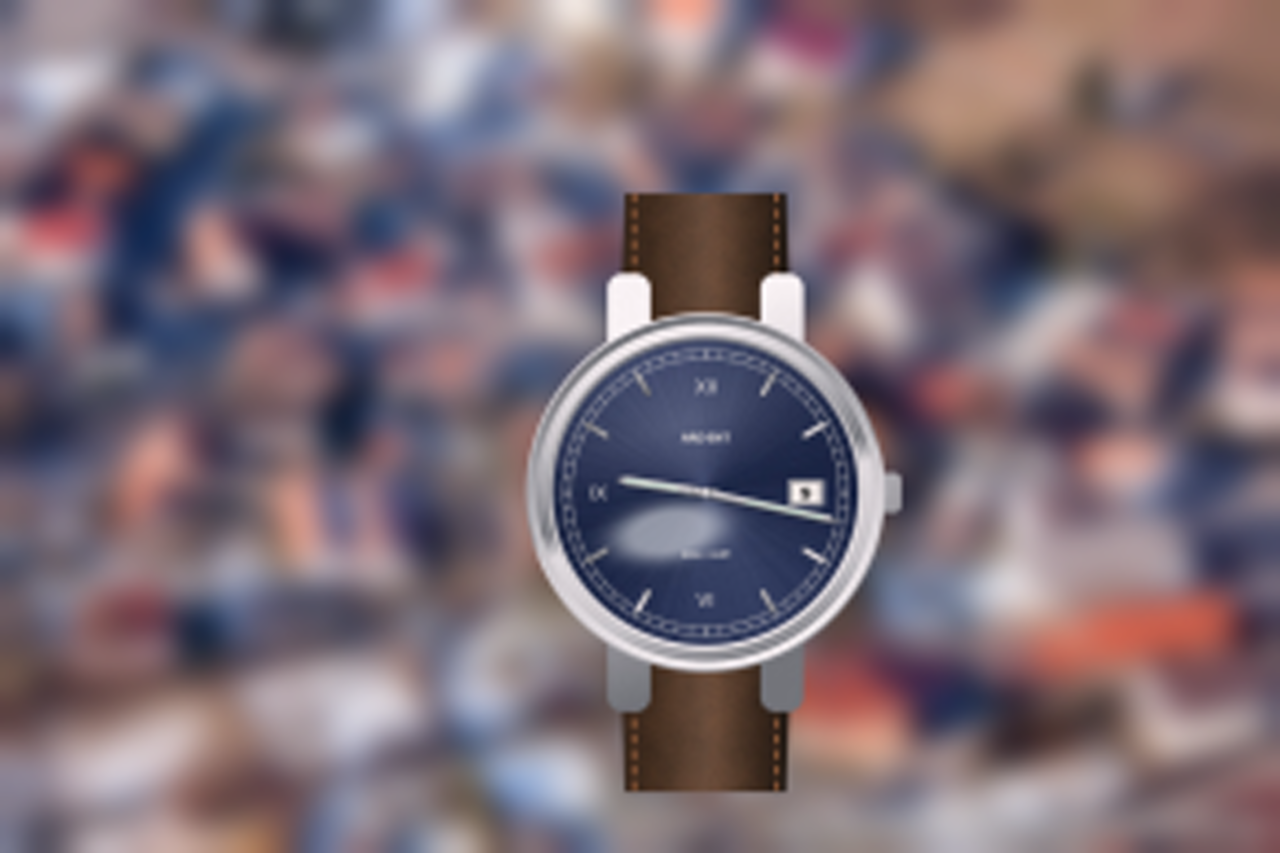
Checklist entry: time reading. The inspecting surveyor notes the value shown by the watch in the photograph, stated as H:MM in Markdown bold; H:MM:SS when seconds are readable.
**9:17**
